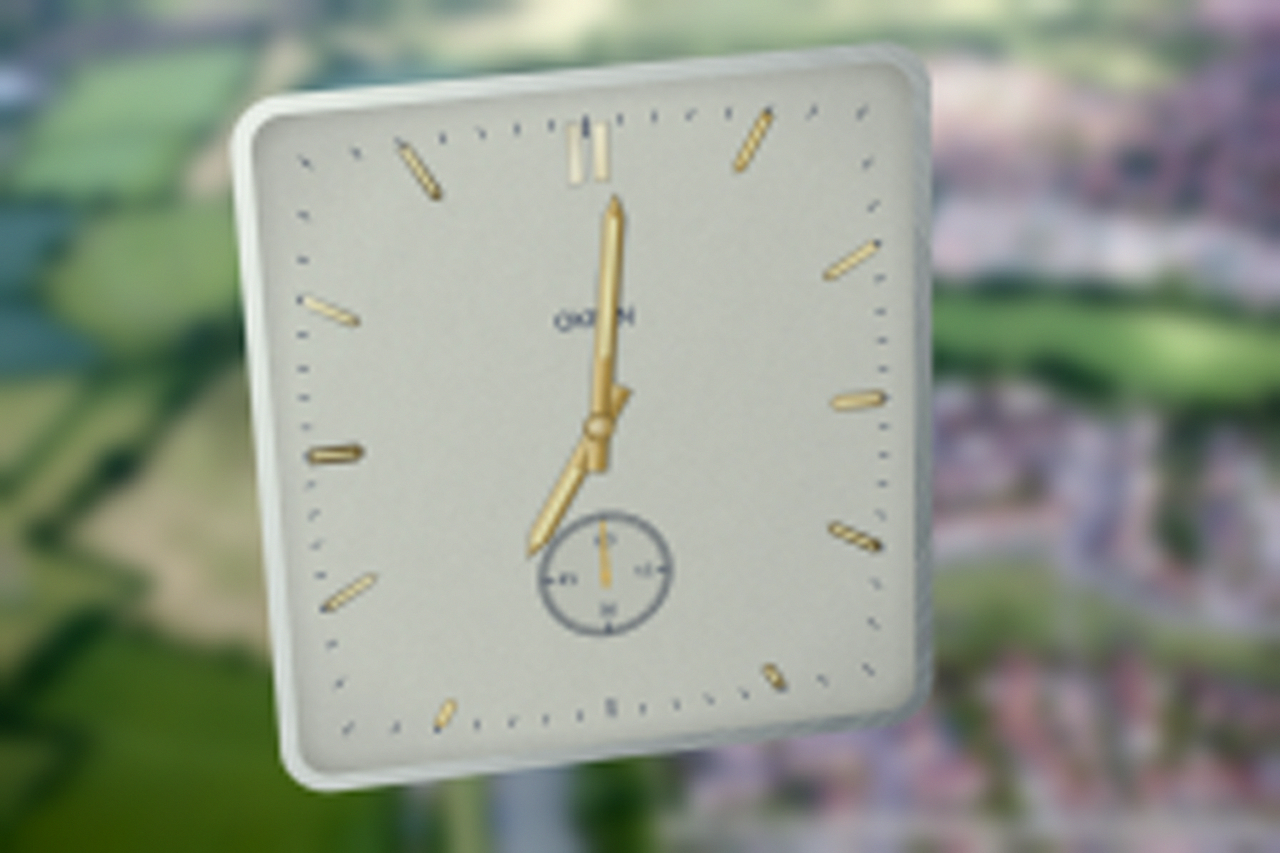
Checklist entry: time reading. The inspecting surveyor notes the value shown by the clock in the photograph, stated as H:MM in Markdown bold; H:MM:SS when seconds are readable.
**7:01**
